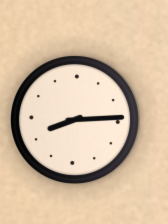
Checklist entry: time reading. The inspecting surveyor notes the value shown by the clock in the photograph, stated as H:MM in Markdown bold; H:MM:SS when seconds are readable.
**8:14**
